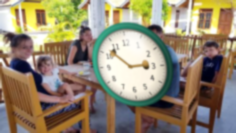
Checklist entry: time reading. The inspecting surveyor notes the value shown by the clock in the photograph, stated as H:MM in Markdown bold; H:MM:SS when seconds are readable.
**2:52**
